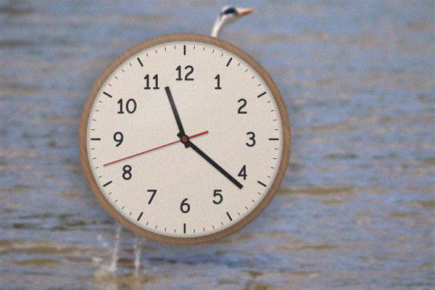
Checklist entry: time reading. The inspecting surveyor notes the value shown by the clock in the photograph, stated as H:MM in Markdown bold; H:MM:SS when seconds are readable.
**11:21:42**
